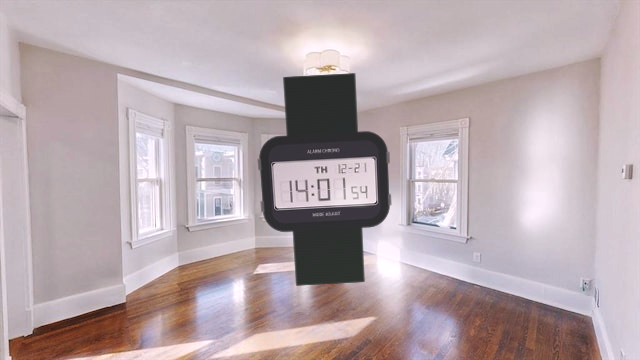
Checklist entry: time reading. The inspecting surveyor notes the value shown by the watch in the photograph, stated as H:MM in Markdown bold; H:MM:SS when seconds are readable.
**14:01:54**
